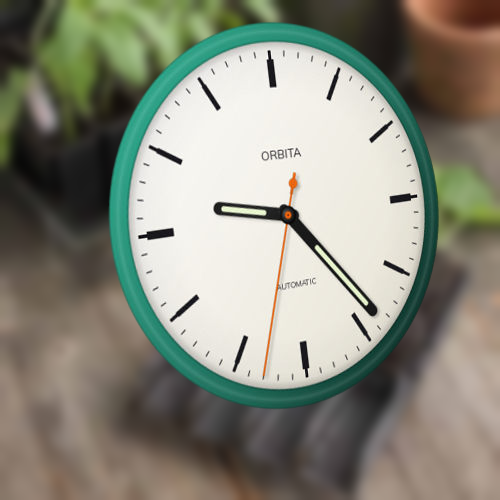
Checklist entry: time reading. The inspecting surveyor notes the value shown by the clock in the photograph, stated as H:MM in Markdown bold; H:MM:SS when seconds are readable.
**9:23:33**
